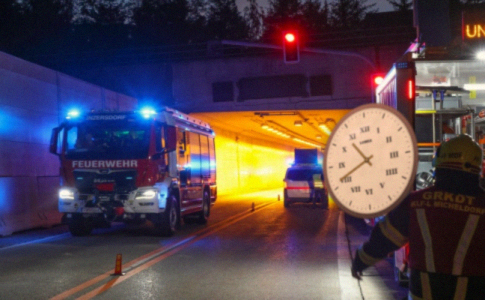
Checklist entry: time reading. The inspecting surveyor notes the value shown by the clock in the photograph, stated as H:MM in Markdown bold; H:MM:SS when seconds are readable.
**10:41**
